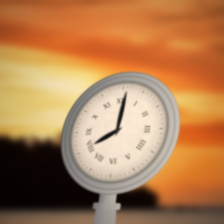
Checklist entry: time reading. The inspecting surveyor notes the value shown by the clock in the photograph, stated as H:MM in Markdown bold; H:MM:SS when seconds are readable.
**8:01**
